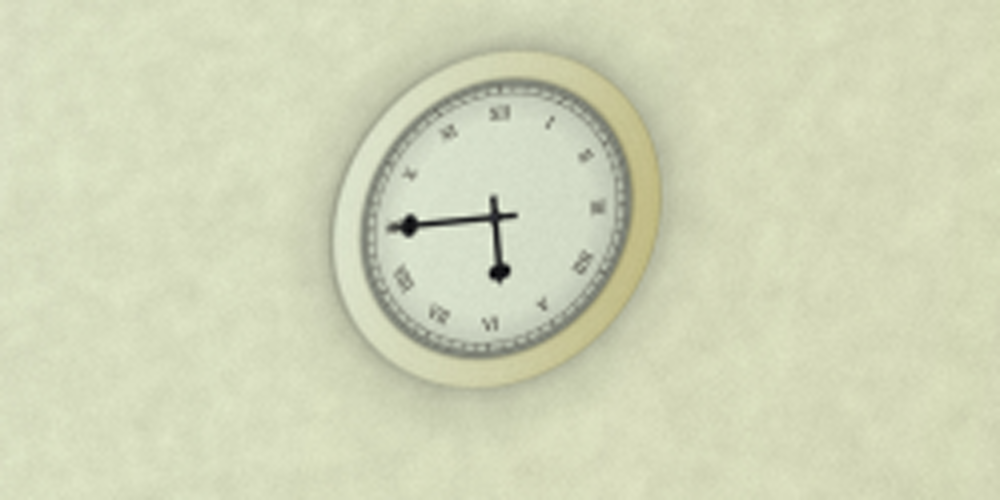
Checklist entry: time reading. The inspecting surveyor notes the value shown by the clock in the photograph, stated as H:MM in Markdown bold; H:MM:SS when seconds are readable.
**5:45**
